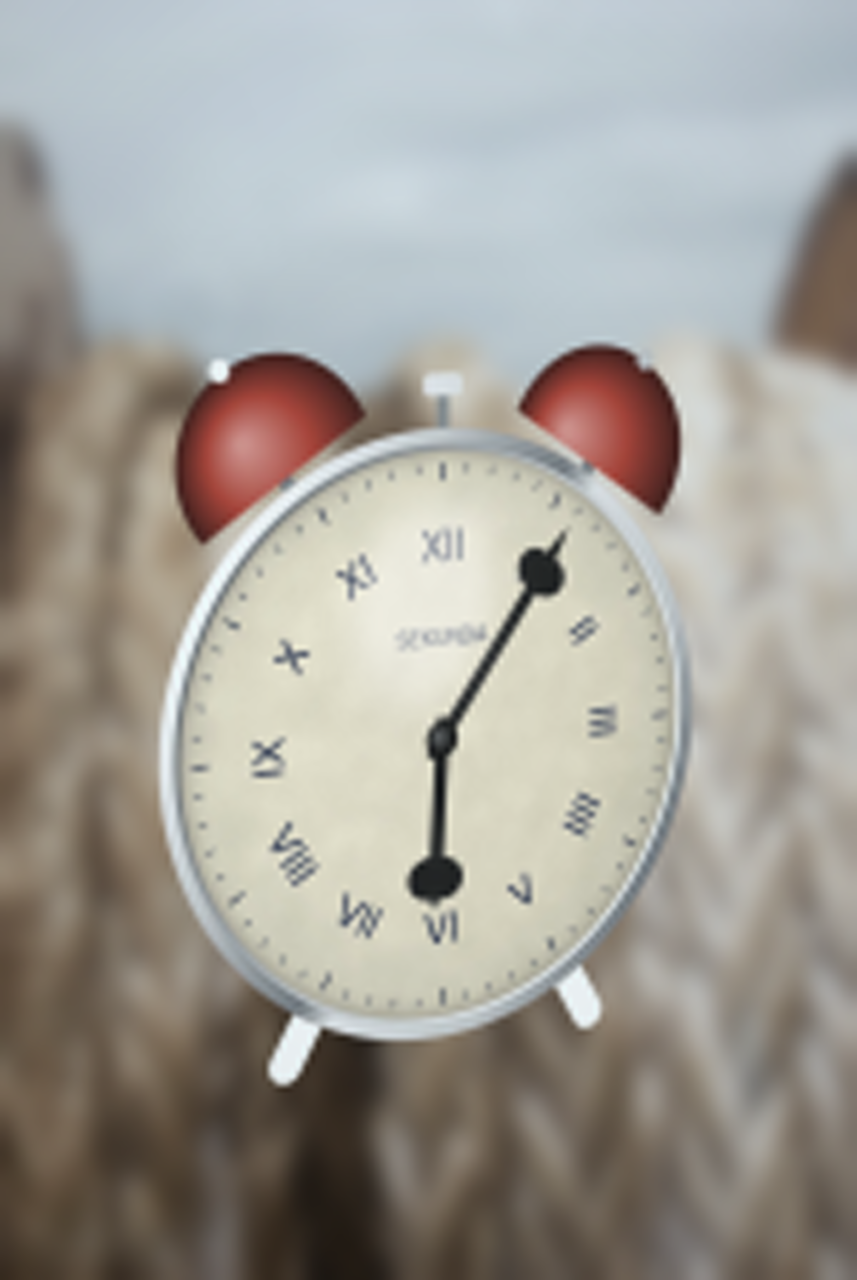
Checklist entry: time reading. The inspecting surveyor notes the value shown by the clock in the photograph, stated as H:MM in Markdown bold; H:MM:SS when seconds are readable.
**6:06**
